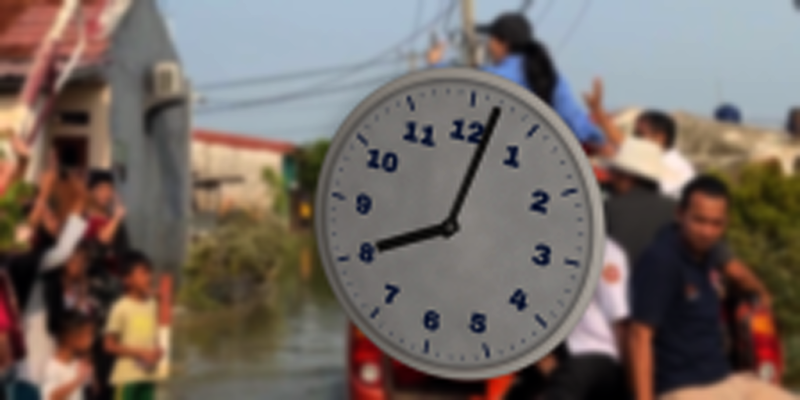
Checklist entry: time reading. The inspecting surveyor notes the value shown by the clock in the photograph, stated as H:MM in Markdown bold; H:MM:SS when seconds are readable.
**8:02**
